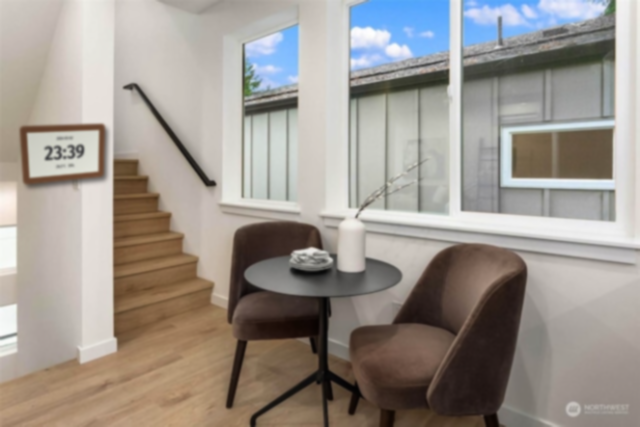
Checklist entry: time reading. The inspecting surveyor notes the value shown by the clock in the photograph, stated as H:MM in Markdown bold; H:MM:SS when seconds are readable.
**23:39**
